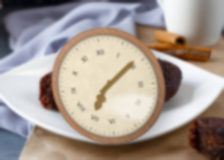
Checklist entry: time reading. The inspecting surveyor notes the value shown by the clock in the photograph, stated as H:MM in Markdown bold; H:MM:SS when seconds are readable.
**7:09**
